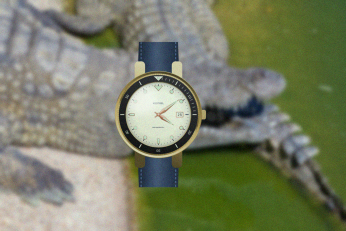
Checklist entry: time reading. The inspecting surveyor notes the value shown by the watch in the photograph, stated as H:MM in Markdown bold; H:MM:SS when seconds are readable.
**4:09**
